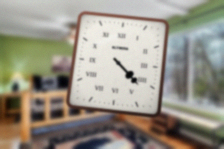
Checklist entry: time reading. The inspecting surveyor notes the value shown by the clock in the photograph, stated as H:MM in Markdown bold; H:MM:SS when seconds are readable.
**4:22**
